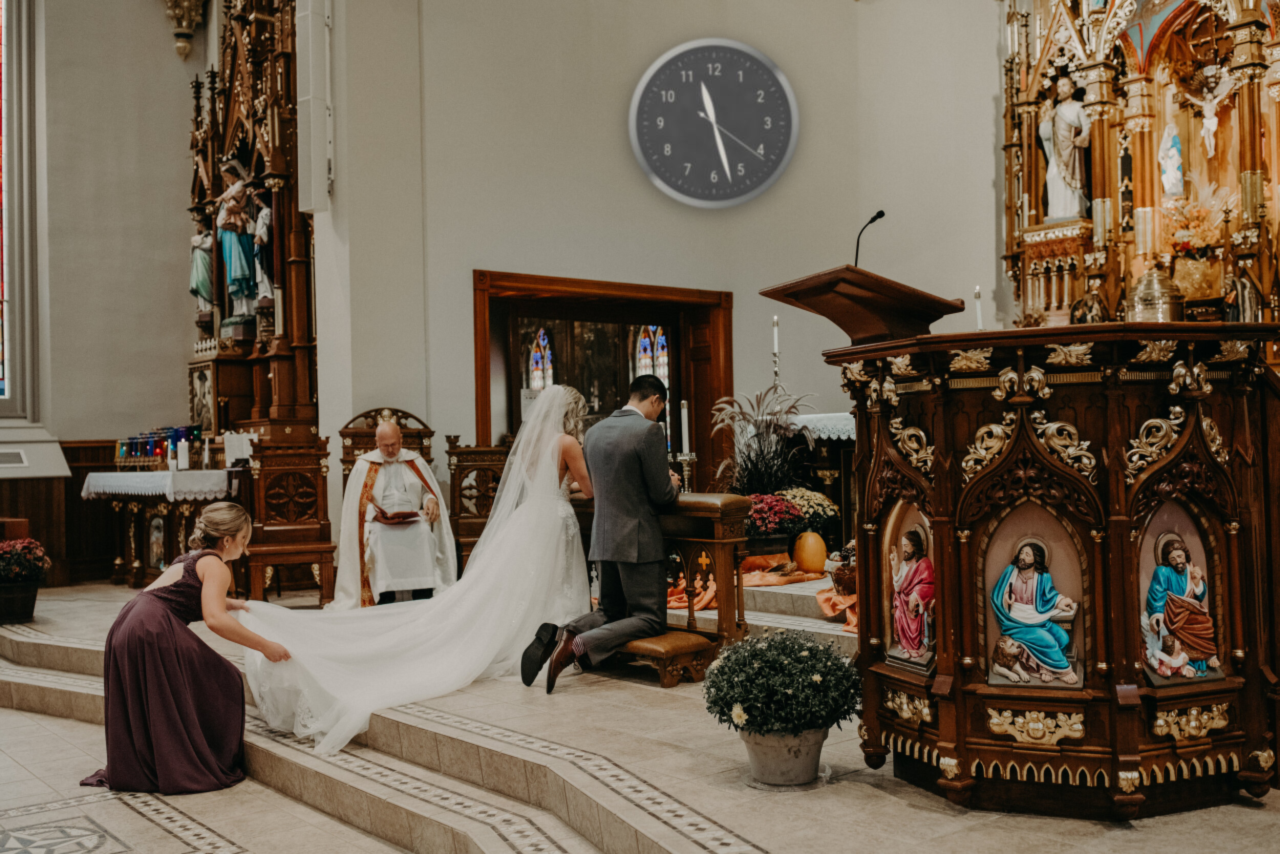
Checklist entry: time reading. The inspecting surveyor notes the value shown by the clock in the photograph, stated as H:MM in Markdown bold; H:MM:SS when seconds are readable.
**11:27:21**
